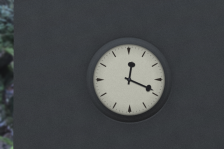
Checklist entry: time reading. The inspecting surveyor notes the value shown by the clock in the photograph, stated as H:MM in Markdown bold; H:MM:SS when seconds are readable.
**12:19**
